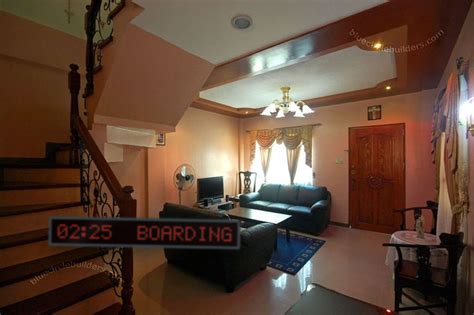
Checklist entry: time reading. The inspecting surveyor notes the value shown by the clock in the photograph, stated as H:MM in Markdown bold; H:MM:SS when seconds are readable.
**2:25**
